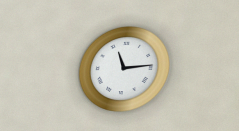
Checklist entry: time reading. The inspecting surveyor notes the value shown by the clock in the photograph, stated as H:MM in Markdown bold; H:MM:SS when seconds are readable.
**11:14**
